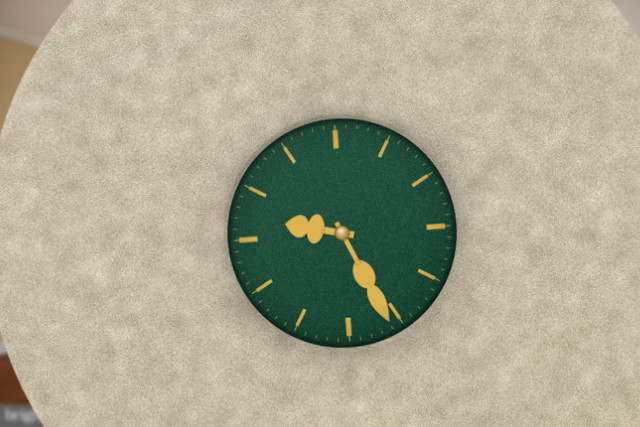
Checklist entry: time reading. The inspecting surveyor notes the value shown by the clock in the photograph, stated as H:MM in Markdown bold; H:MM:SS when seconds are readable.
**9:26**
